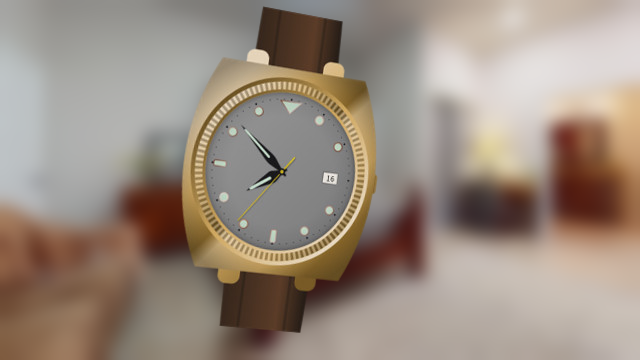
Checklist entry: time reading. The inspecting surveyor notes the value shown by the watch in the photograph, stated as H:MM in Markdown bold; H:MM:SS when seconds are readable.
**7:51:36**
